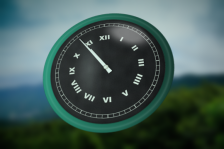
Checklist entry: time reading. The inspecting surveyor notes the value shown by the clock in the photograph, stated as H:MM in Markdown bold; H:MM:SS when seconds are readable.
**10:54**
